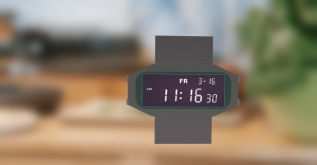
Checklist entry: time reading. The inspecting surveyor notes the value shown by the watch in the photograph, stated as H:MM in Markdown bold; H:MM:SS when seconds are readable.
**11:16:30**
